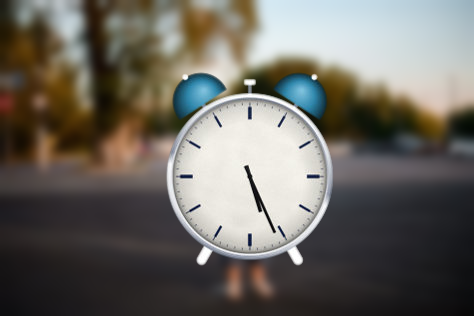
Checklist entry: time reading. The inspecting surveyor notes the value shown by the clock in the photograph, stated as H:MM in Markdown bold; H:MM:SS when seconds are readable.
**5:26**
